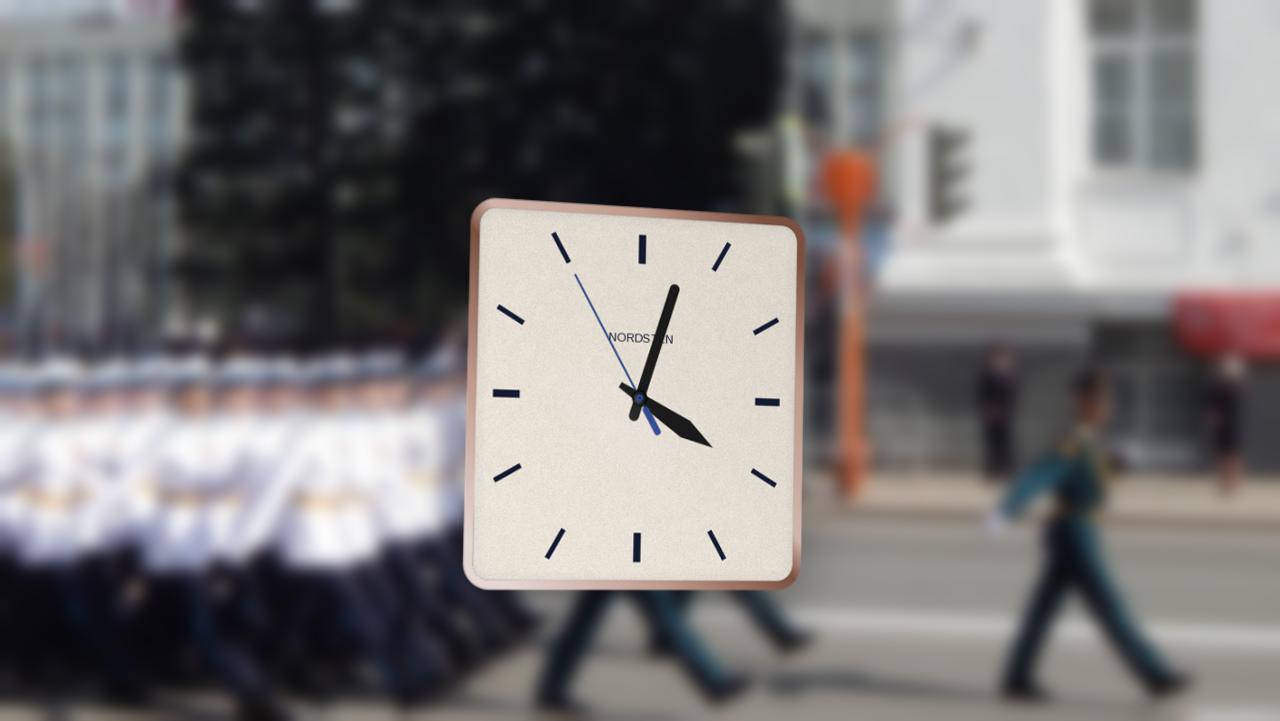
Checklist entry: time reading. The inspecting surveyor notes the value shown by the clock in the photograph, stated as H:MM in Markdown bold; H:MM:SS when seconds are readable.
**4:02:55**
